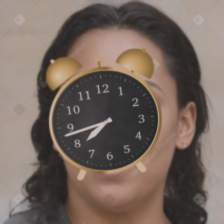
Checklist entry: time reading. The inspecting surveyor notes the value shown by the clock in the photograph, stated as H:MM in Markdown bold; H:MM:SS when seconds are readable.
**7:43**
